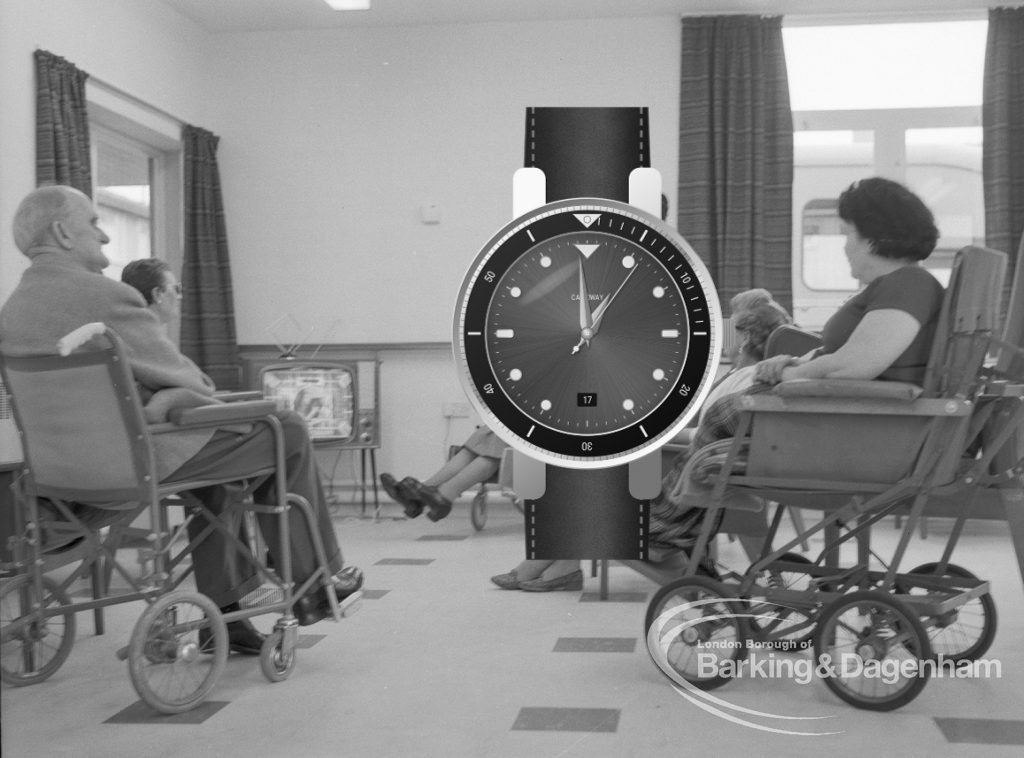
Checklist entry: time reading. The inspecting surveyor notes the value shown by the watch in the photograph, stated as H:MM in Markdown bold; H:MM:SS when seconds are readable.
**12:59:06**
